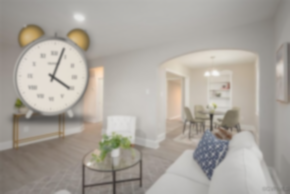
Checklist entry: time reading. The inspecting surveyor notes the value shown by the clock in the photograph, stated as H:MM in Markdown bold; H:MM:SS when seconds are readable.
**4:03**
